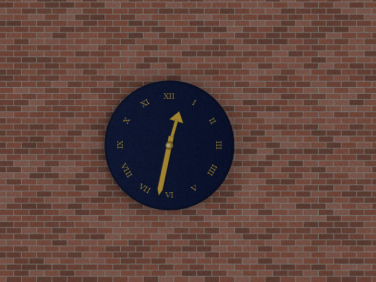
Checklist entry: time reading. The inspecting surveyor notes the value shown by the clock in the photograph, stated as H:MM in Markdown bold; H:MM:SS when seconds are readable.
**12:32**
